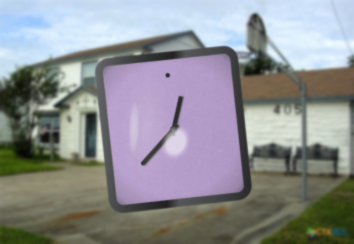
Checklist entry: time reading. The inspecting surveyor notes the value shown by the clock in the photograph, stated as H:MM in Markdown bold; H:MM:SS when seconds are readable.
**12:38**
